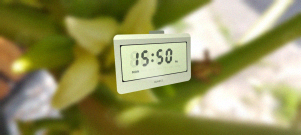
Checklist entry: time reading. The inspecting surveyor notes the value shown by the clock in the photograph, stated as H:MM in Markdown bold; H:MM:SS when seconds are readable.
**15:50**
